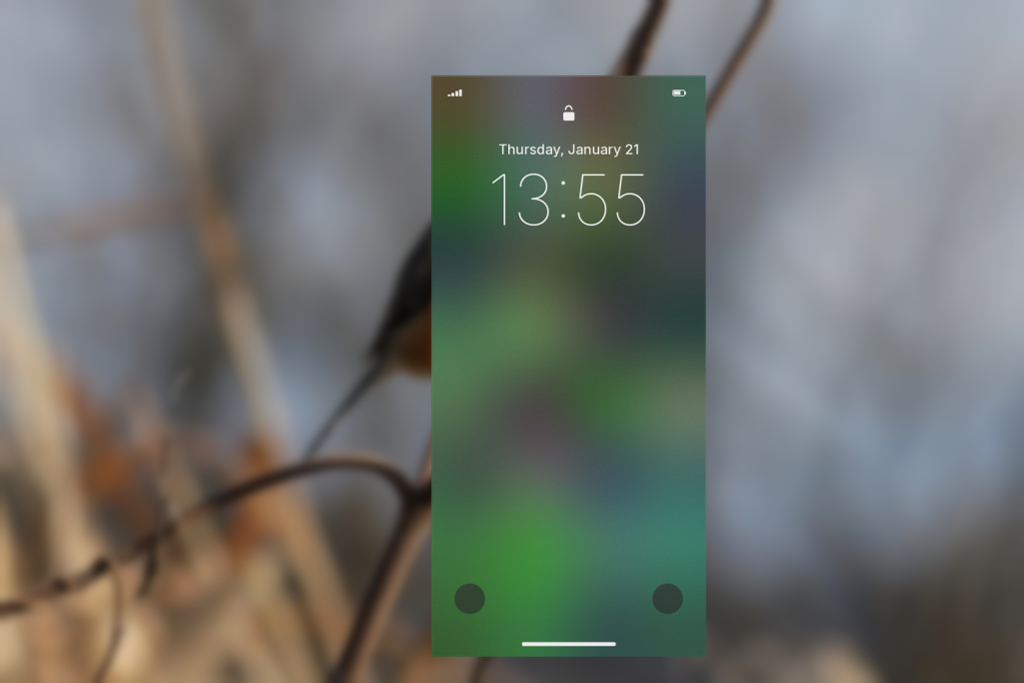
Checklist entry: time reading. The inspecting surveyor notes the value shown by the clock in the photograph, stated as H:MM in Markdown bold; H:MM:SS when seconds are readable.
**13:55**
